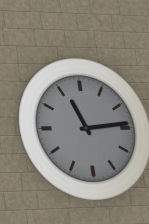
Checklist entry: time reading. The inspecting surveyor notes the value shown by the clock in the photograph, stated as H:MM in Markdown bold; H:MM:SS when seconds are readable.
**11:14**
